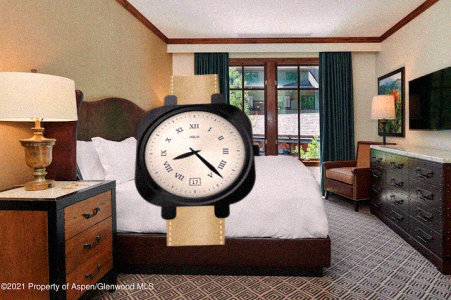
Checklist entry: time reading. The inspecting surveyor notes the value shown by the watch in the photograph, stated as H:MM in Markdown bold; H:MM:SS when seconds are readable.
**8:23**
